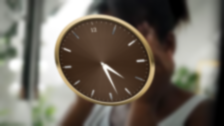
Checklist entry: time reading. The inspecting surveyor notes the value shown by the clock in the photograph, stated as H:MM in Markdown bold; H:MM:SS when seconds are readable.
**4:28**
